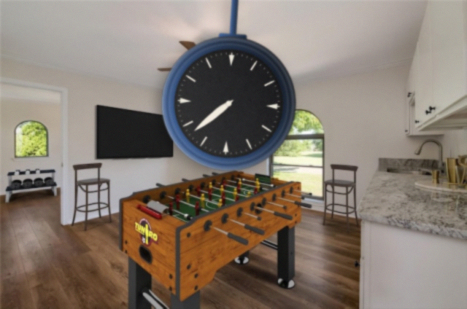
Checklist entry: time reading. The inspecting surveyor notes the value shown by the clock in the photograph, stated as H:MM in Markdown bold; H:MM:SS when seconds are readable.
**7:38**
